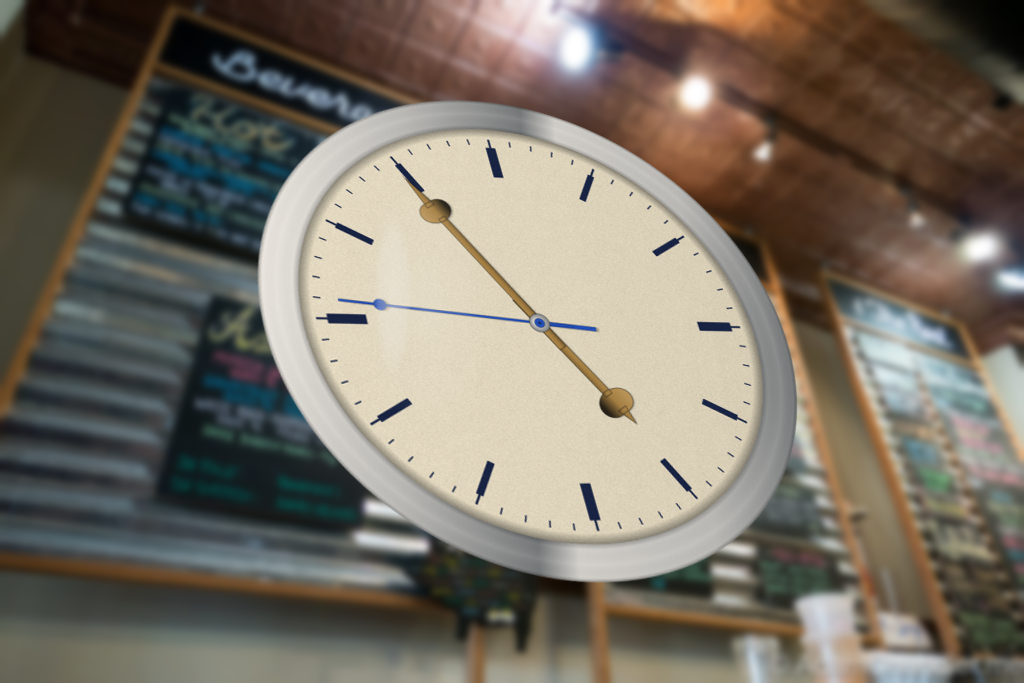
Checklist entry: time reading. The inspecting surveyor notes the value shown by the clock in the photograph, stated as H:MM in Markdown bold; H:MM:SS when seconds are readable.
**4:54:46**
